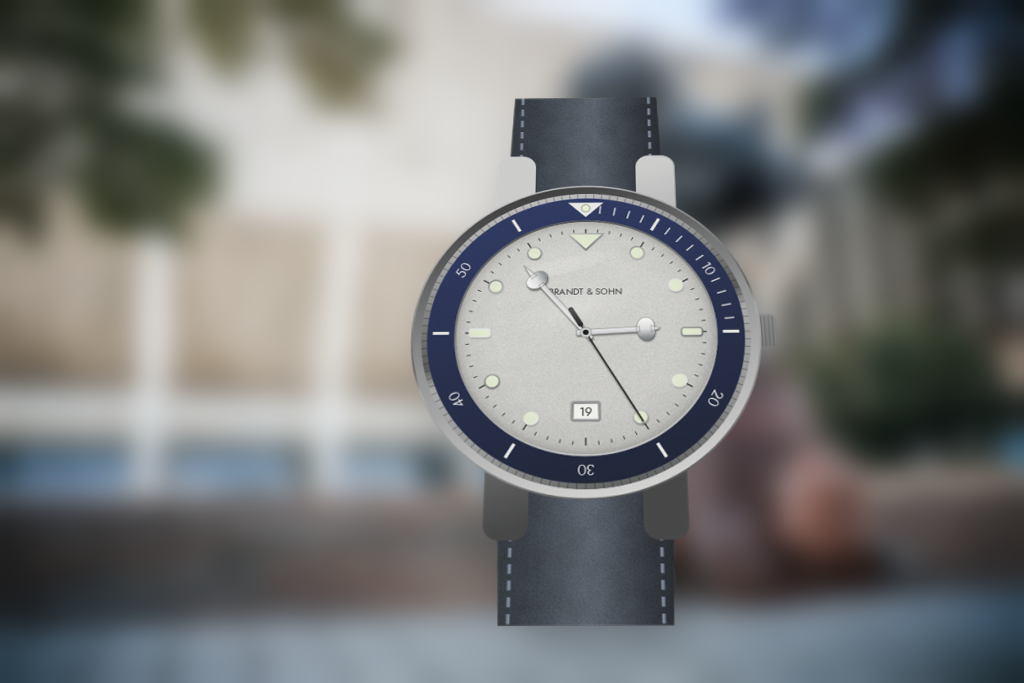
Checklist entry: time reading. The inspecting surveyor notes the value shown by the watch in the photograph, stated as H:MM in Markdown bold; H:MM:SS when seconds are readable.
**2:53:25**
